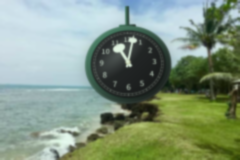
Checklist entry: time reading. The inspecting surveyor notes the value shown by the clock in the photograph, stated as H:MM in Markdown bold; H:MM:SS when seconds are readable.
**11:02**
